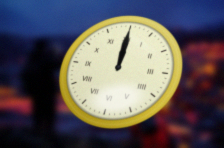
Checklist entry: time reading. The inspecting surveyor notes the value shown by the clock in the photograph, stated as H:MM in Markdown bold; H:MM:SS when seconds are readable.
**12:00**
